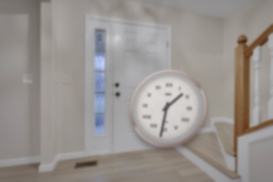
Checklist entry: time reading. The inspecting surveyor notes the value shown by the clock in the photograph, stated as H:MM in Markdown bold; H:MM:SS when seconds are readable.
**1:31**
